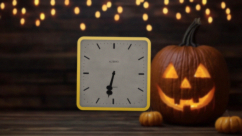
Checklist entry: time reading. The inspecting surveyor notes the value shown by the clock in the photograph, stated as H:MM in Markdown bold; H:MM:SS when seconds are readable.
**6:32**
